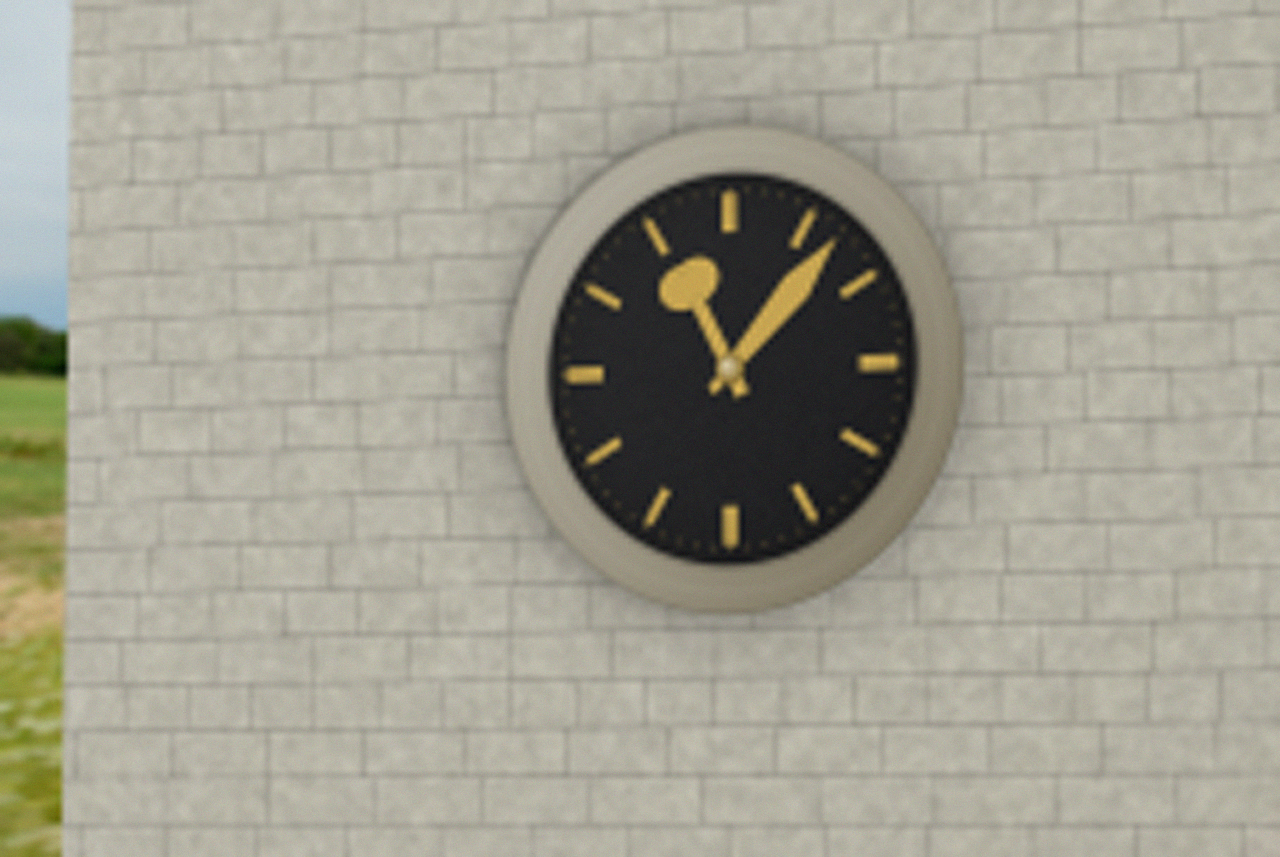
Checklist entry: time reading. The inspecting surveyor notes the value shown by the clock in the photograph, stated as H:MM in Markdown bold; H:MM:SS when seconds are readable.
**11:07**
